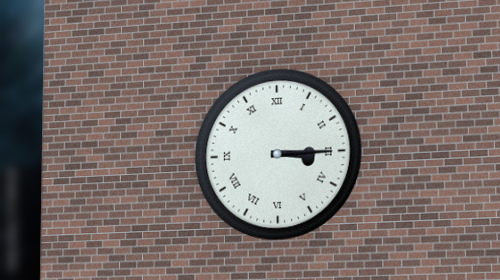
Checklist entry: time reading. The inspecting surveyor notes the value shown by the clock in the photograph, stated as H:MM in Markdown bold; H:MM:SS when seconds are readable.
**3:15**
